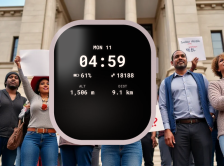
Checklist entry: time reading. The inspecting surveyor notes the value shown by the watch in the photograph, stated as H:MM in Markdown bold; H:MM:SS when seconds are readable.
**4:59**
